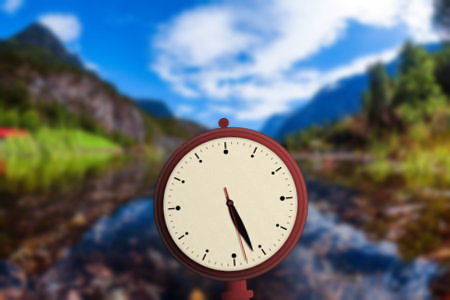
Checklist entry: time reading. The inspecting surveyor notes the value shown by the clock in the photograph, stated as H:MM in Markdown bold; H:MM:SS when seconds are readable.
**5:26:28**
